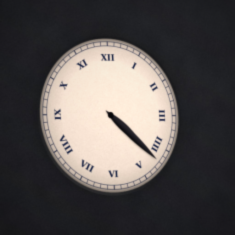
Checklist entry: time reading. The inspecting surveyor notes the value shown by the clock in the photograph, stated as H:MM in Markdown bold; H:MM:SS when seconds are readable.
**4:22**
